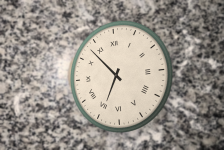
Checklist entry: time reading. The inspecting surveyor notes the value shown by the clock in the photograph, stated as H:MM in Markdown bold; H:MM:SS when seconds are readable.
**6:53**
